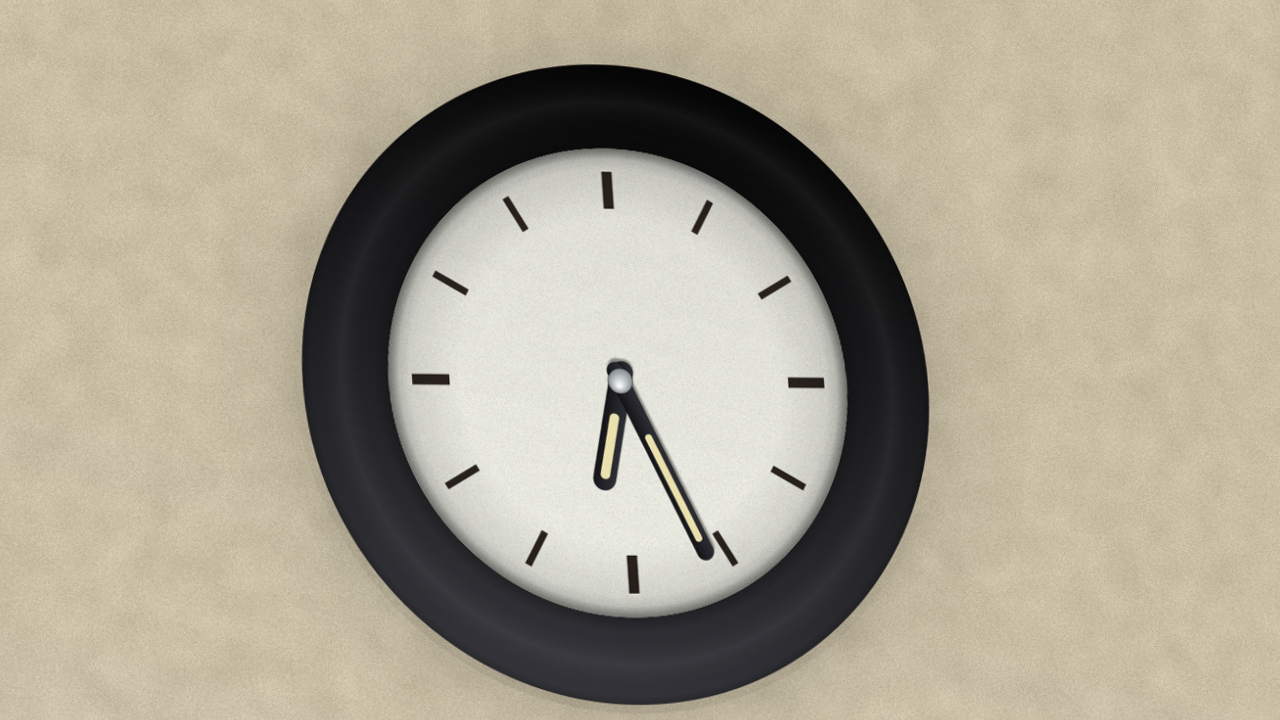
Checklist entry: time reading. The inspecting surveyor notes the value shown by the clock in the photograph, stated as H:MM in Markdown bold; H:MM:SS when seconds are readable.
**6:26**
